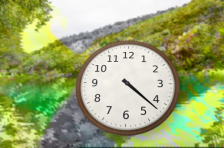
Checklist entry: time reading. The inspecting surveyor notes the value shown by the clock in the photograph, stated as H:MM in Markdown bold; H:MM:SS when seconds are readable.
**4:22**
